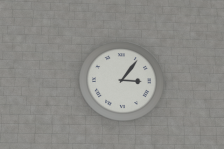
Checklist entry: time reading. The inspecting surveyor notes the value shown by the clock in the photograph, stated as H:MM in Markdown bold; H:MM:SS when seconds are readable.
**3:06**
